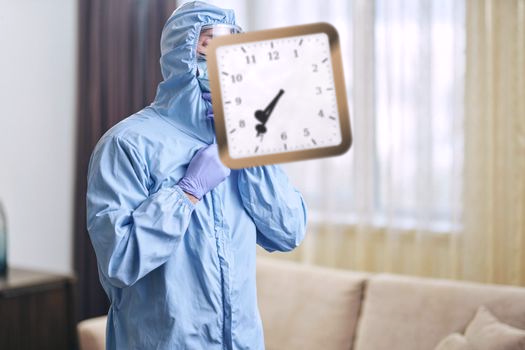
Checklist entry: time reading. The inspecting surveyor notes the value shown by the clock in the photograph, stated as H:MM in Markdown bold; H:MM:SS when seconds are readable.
**7:36**
